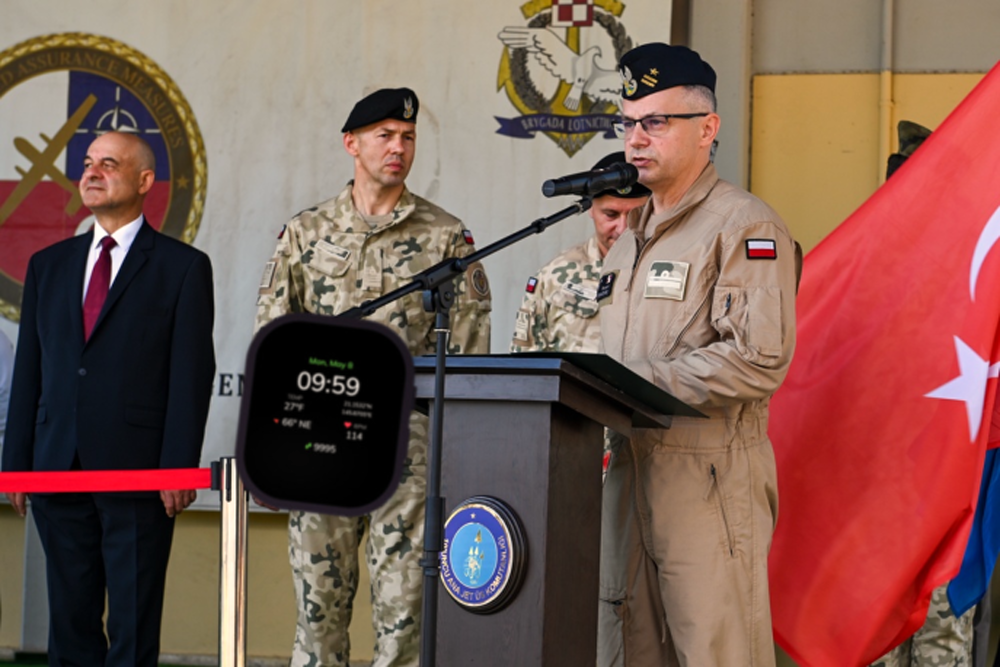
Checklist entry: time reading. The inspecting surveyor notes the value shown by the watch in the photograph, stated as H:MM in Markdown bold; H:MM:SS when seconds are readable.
**9:59**
